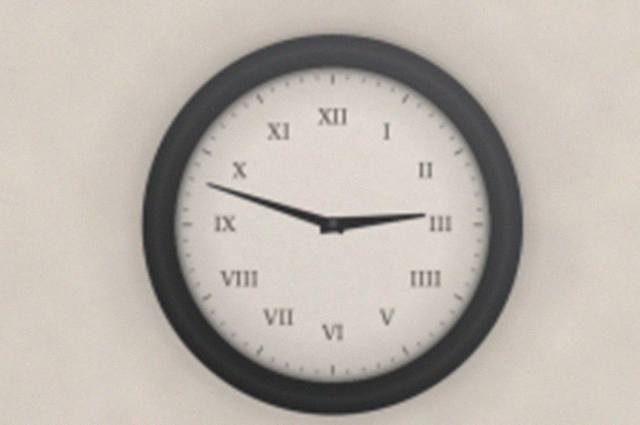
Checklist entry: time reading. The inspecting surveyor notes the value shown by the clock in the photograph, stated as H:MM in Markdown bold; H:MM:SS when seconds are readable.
**2:48**
